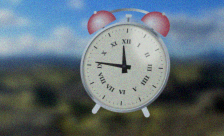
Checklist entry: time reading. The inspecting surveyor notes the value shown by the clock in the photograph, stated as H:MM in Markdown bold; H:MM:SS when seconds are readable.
**11:46**
